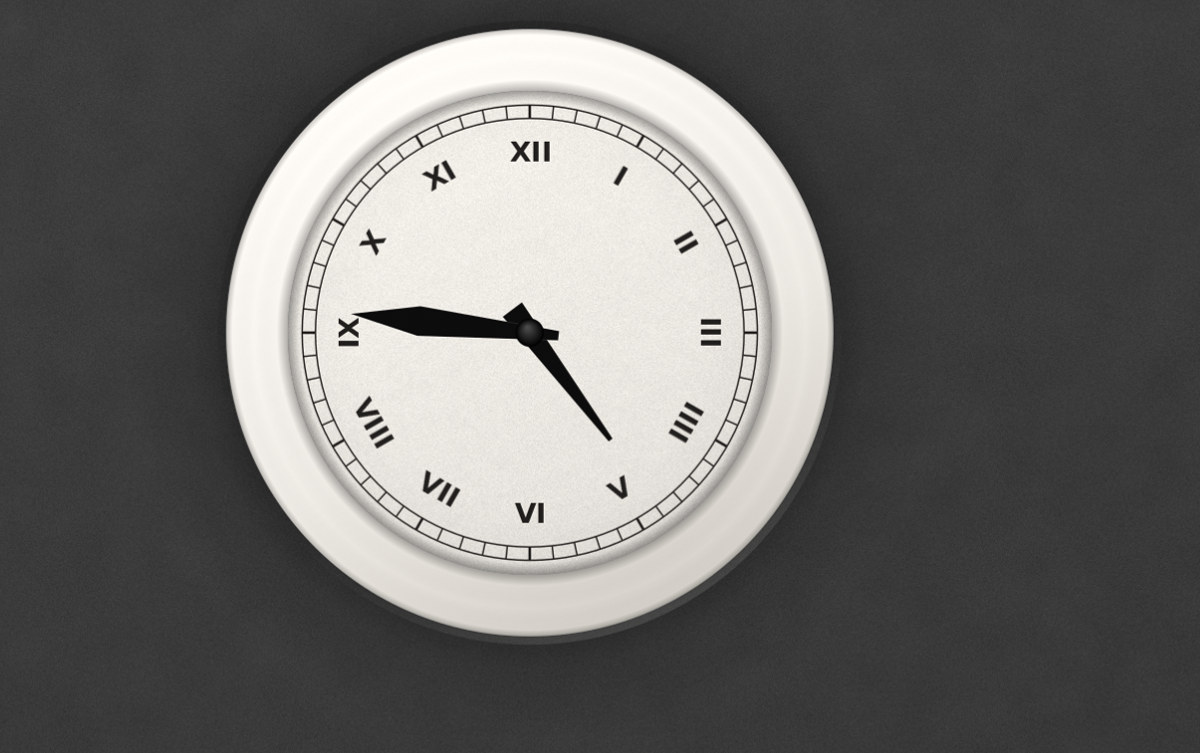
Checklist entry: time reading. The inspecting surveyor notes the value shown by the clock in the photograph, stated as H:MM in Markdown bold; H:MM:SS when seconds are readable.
**4:46**
